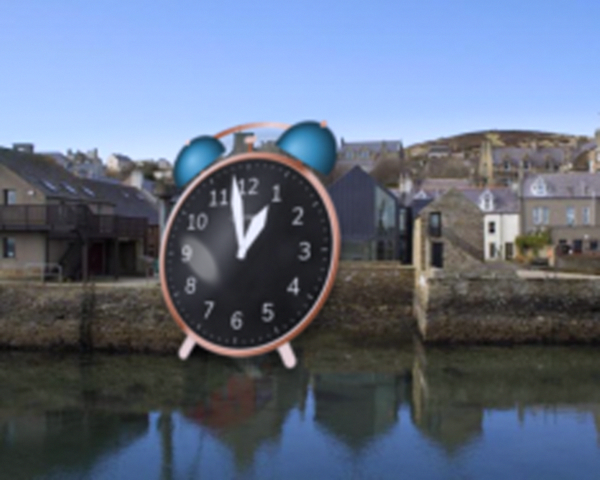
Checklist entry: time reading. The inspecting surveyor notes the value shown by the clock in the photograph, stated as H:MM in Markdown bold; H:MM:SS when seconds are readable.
**12:58**
